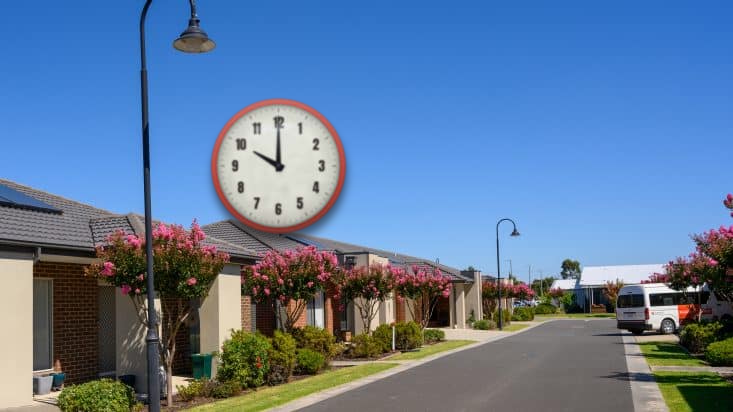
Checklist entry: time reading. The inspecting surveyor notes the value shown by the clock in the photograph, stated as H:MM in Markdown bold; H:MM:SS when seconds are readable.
**10:00**
